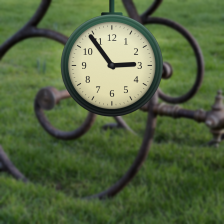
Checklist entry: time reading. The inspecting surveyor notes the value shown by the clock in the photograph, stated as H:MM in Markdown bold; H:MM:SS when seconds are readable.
**2:54**
